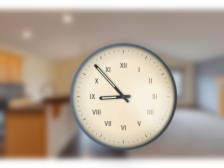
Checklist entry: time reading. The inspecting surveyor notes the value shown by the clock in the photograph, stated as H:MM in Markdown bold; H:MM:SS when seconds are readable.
**8:53**
